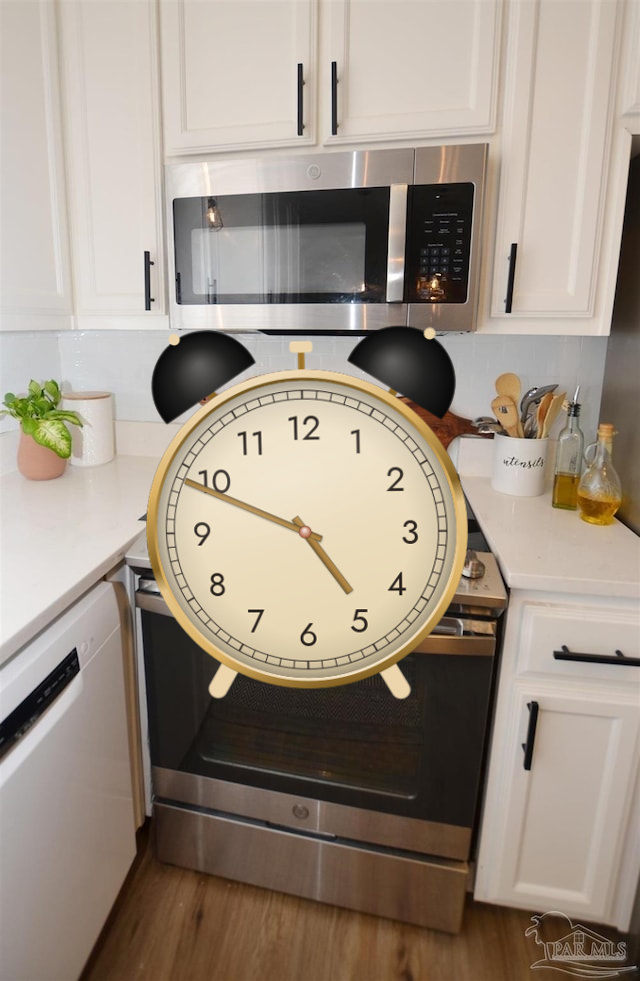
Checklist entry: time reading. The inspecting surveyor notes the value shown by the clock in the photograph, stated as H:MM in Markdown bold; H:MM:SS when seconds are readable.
**4:49**
